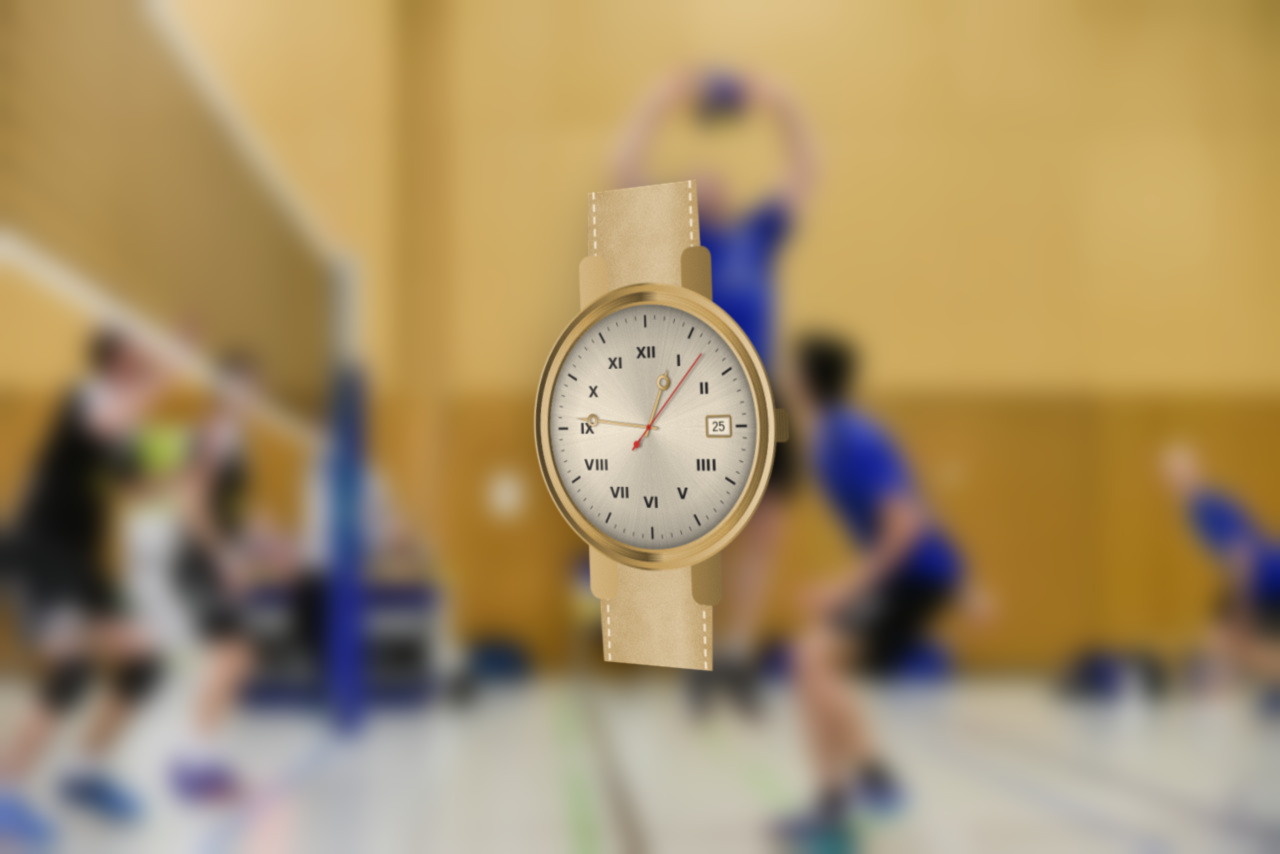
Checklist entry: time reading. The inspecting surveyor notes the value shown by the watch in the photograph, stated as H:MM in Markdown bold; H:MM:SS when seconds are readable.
**12:46:07**
